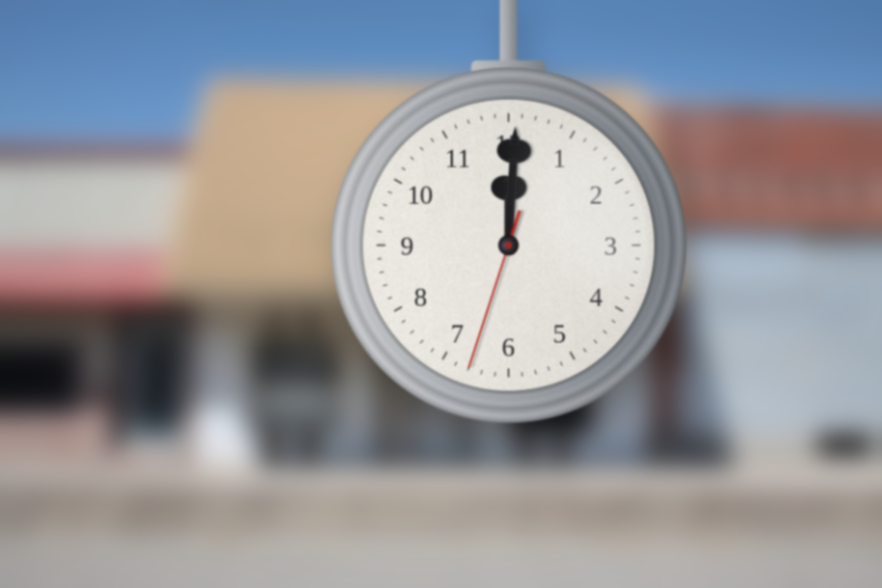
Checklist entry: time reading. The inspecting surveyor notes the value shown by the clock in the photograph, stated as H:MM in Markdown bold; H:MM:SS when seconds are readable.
**12:00:33**
